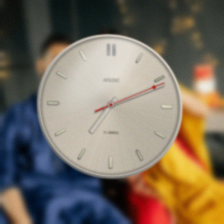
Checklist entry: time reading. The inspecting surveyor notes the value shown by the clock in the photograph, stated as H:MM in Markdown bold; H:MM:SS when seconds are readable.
**7:11:11**
